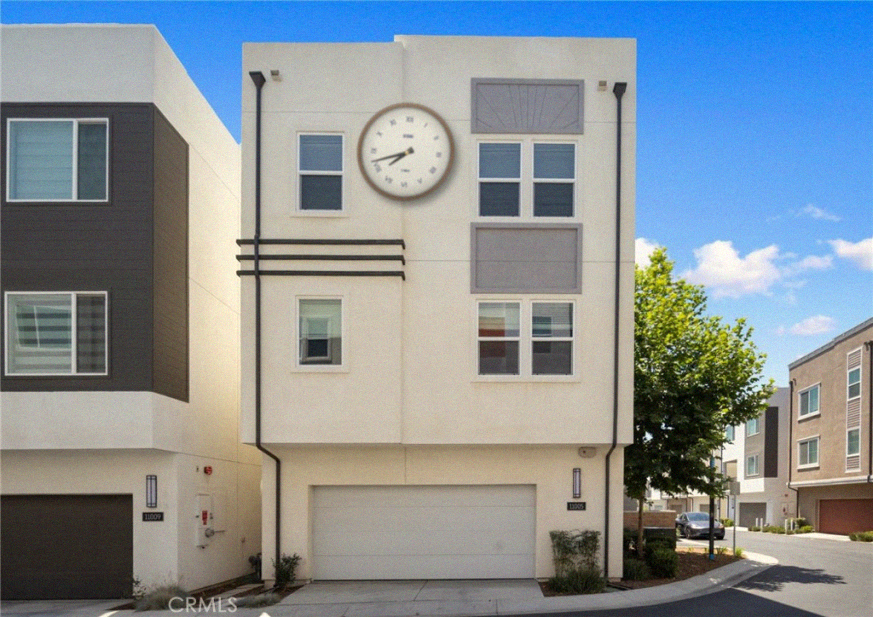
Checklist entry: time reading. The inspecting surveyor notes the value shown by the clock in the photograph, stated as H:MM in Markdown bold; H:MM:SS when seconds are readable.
**7:42**
